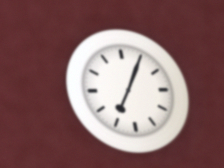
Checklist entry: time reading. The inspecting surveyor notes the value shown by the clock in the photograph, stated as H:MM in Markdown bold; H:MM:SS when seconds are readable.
**7:05**
